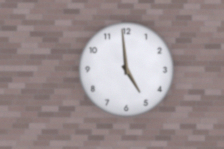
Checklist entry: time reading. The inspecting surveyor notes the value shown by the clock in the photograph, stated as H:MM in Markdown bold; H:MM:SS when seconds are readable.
**4:59**
